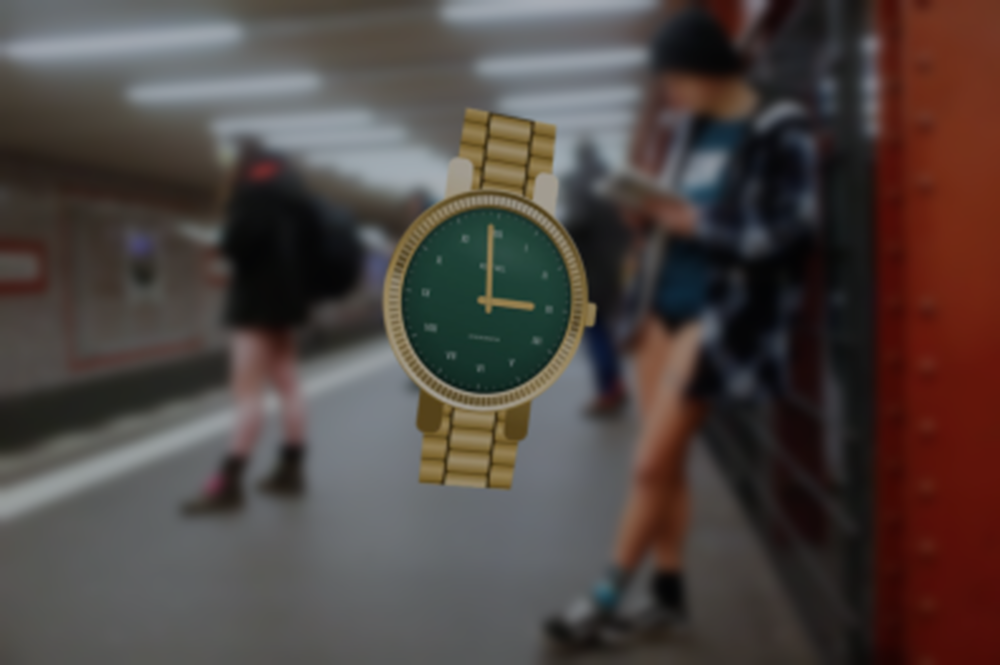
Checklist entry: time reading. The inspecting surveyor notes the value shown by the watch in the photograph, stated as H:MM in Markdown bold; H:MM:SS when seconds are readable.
**2:59**
